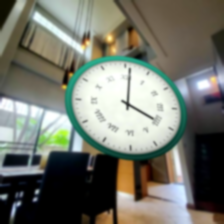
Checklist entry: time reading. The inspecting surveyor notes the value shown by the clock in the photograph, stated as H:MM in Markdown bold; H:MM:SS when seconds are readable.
**4:01**
